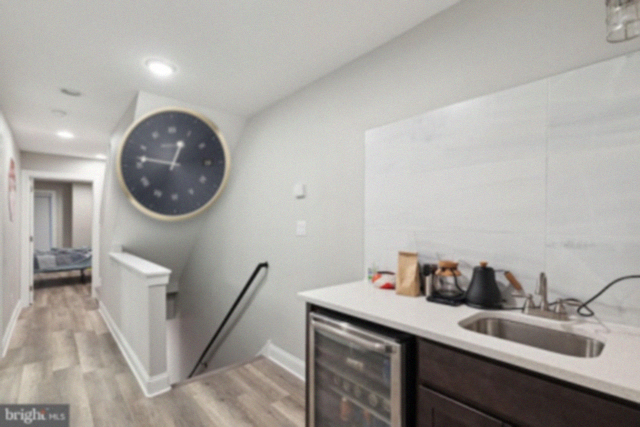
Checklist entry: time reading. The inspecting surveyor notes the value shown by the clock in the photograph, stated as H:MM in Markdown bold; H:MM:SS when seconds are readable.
**12:47**
